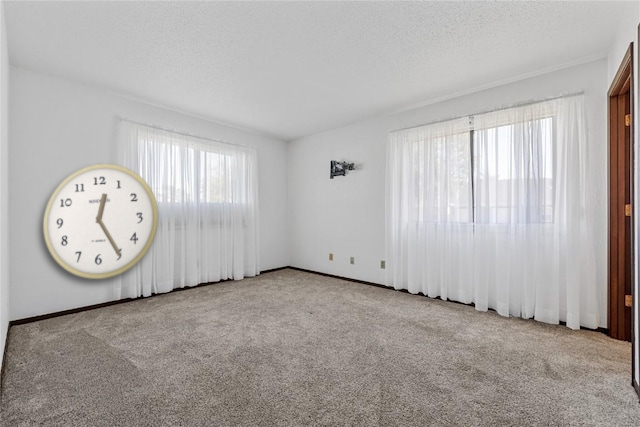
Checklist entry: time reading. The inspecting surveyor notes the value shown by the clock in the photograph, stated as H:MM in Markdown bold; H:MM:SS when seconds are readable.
**12:25**
